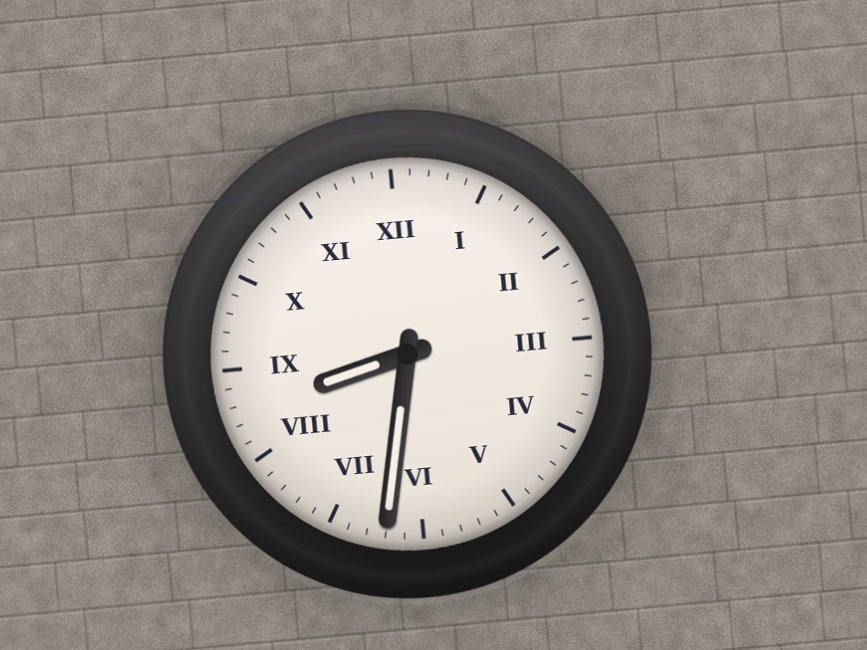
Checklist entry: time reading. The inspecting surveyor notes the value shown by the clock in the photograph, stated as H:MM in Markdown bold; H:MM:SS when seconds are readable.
**8:32**
